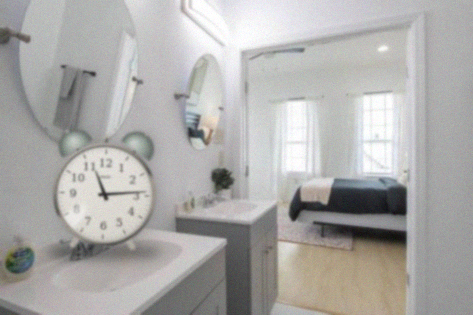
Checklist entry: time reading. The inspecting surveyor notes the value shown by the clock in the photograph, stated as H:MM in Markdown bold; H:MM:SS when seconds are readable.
**11:14**
